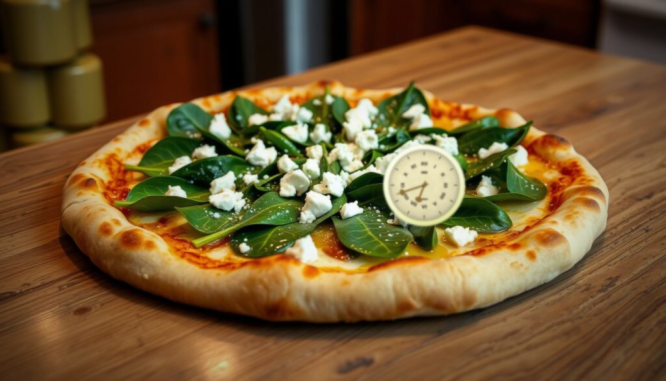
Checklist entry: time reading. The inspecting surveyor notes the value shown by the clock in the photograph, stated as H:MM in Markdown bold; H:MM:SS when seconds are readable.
**6:42**
